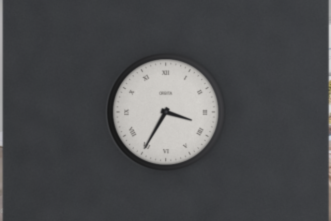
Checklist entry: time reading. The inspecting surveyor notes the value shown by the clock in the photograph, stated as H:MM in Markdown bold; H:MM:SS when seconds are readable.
**3:35**
